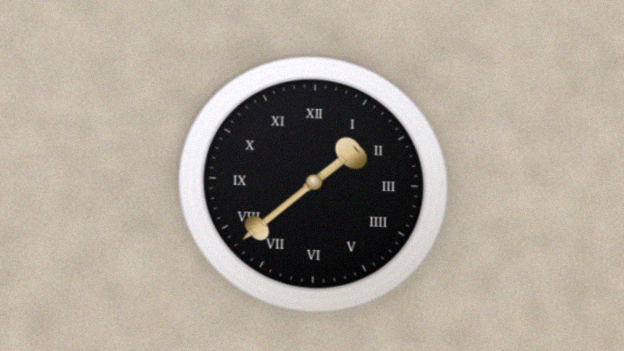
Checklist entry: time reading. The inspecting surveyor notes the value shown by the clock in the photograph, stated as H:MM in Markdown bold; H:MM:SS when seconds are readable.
**1:38**
